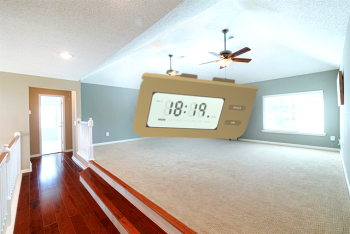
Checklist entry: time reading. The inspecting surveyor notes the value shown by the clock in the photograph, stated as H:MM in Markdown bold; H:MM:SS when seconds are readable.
**18:19**
